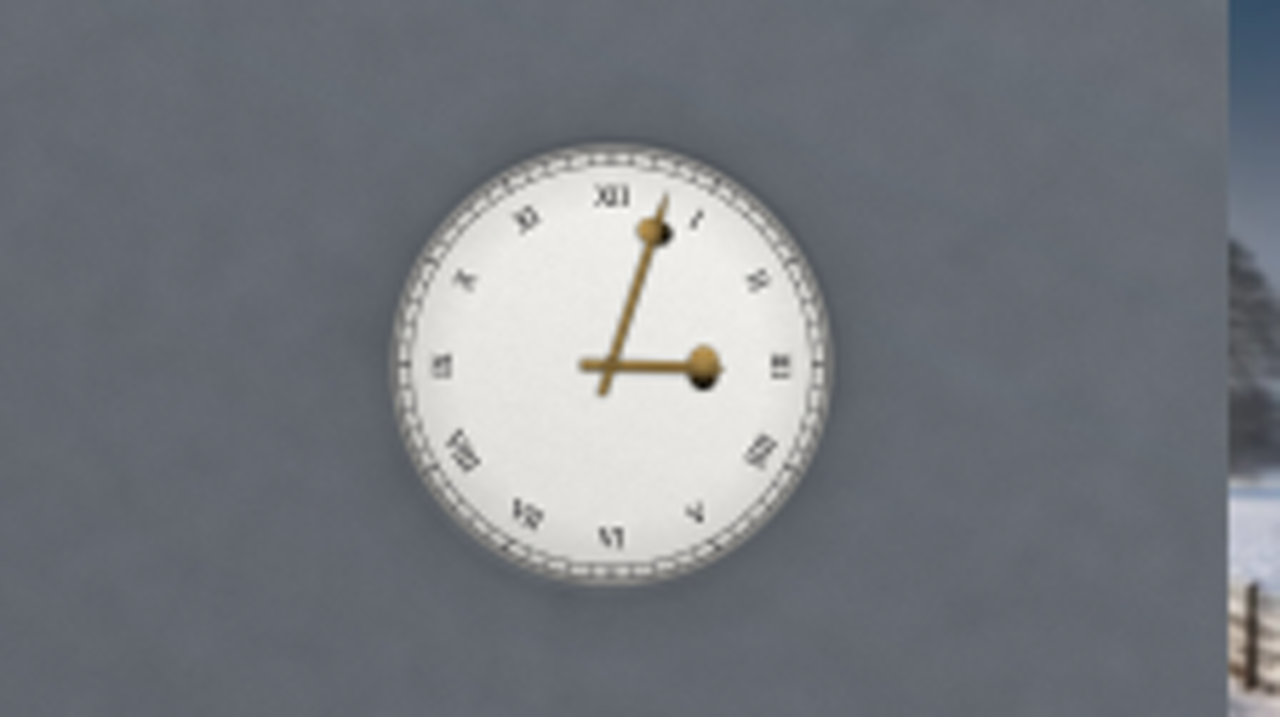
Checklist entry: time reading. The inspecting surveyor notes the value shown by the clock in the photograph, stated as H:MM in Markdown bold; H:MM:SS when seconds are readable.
**3:03**
